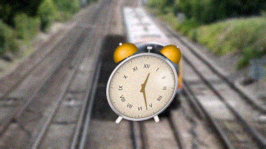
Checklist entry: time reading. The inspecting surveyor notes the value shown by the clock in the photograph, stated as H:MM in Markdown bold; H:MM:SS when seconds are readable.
**12:27**
